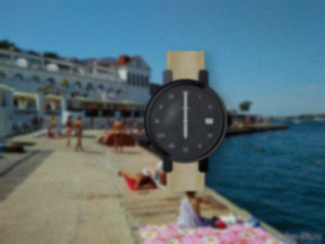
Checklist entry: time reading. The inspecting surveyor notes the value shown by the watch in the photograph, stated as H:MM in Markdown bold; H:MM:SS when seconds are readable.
**6:00**
